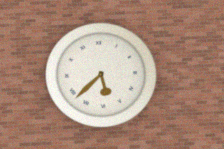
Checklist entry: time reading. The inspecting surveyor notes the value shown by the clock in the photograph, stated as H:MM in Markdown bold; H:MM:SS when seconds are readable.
**5:38**
